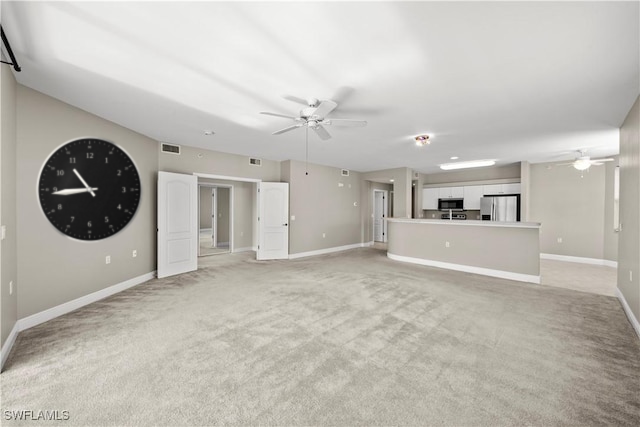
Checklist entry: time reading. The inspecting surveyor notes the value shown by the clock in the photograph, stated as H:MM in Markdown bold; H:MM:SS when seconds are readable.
**10:44**
